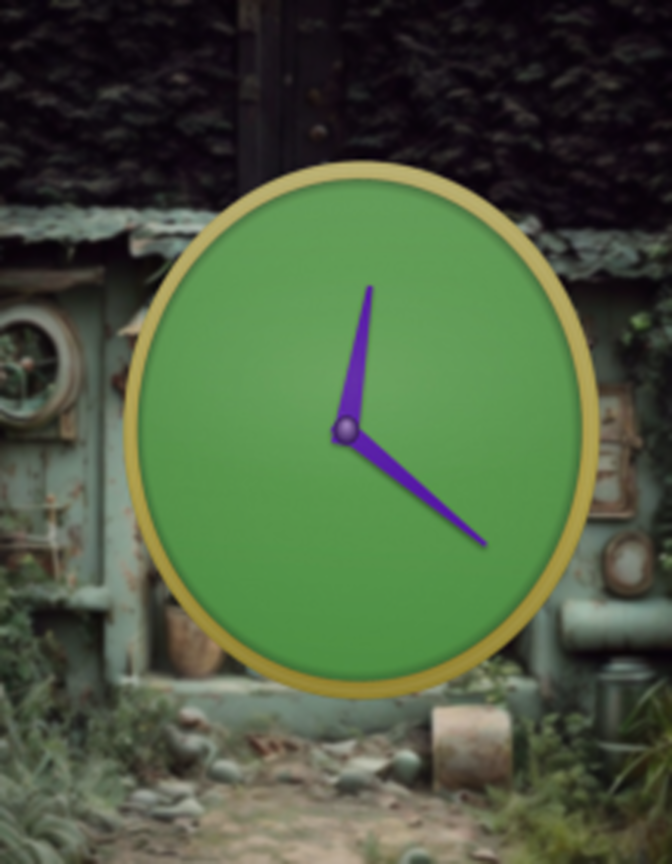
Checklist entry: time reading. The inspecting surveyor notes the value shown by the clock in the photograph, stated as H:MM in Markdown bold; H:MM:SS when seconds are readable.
**12:21**
